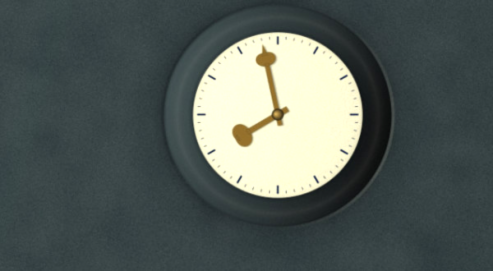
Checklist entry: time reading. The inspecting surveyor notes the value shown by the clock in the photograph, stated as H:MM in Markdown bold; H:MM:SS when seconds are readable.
**7:58**
